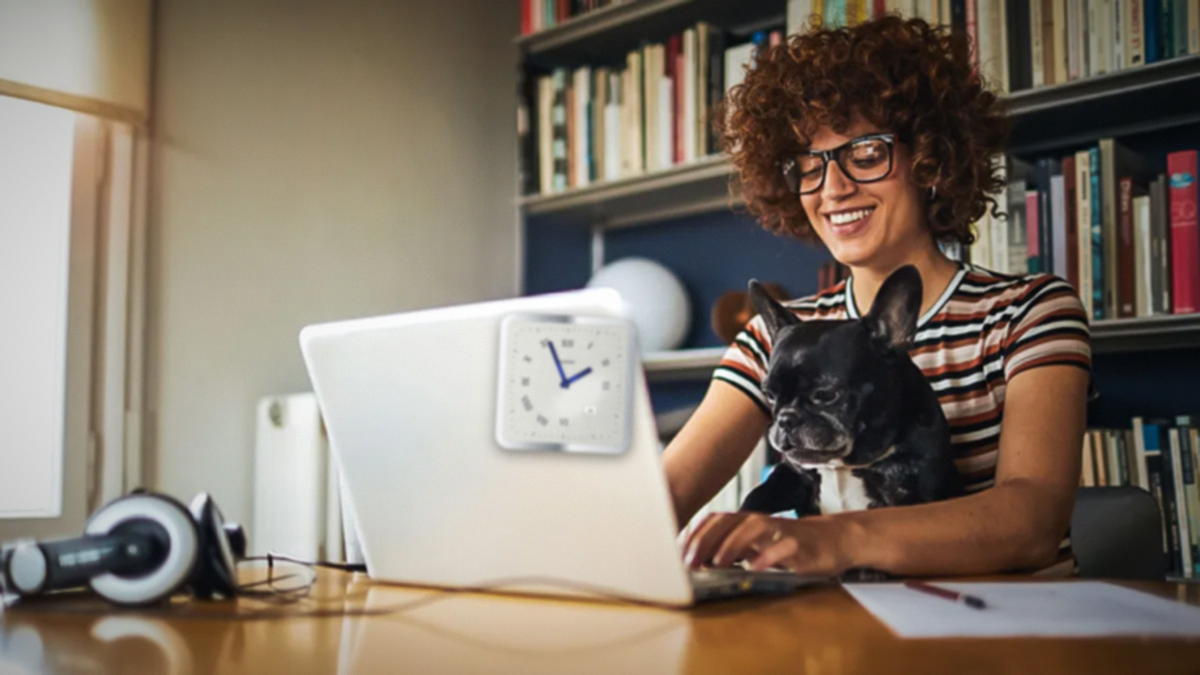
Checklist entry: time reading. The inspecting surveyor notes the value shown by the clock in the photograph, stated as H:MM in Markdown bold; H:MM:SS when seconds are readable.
**1:56**
